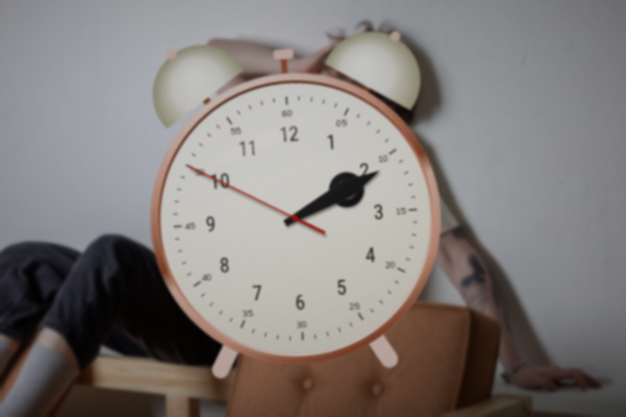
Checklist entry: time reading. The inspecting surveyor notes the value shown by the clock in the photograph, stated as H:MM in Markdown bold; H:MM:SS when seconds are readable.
**2:10:50**
